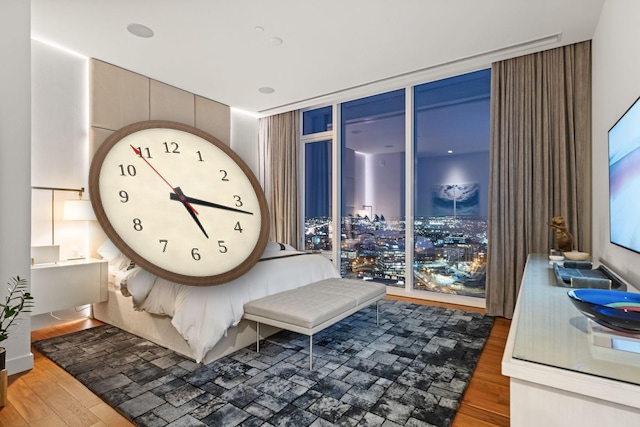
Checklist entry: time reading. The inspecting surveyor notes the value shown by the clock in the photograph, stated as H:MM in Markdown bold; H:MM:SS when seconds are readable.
**5:16:54**
